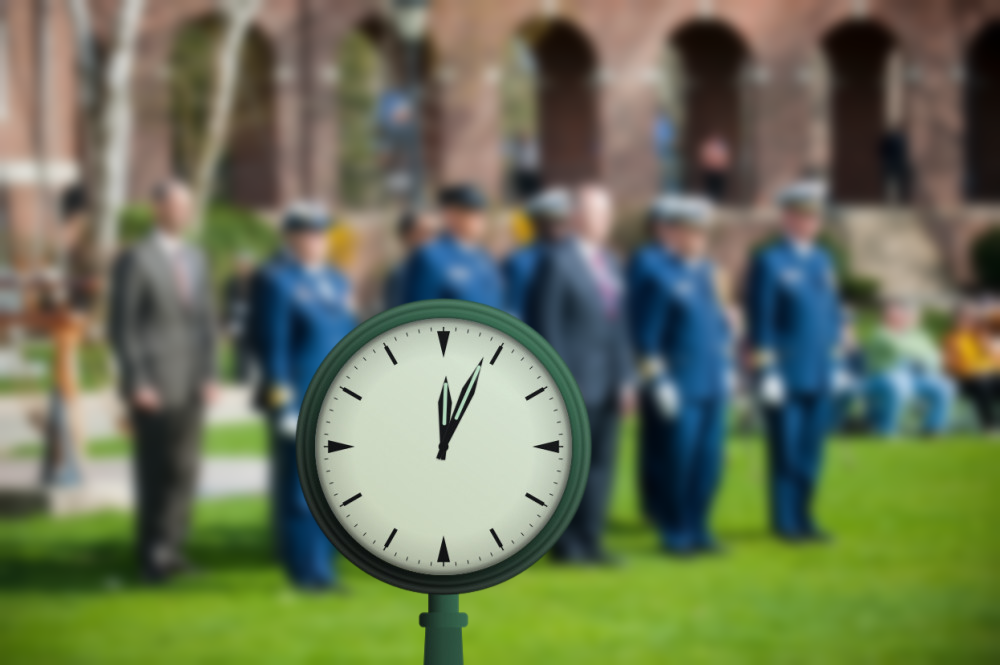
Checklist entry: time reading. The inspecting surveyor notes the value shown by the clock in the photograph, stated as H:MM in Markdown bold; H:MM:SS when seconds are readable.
**12:04**
